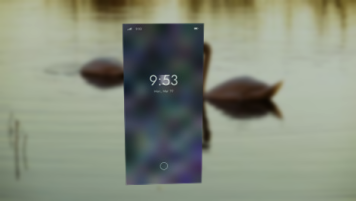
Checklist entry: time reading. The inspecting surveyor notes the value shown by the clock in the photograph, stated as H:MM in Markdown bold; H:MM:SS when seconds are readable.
**9:53**
